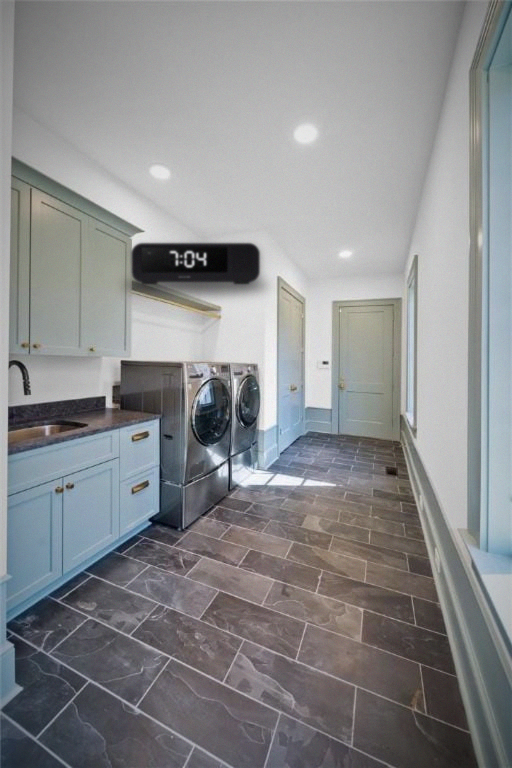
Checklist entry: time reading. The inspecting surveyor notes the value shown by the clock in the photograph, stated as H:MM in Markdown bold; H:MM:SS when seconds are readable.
**7:04**
